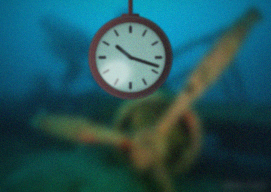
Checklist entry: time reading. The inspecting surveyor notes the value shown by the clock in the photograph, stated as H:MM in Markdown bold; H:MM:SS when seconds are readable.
**10:18**
